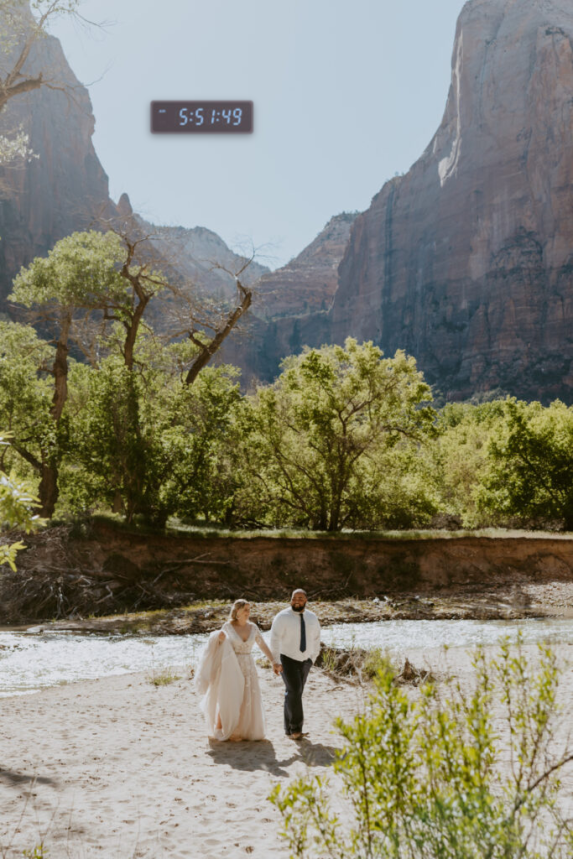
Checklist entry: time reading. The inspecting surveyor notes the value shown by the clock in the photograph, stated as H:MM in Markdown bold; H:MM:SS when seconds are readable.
**5:51:49**
